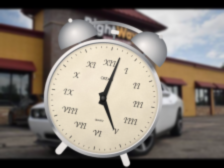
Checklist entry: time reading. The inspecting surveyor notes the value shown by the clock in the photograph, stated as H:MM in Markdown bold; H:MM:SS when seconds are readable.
**5:02**
